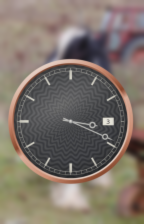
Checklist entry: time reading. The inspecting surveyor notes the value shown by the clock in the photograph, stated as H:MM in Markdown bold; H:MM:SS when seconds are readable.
**3:19**
